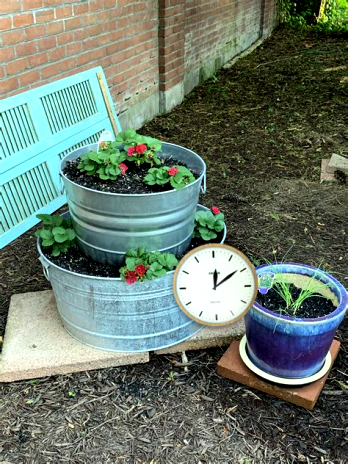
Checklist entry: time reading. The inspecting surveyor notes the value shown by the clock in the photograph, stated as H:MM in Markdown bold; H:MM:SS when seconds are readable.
**12:09**
